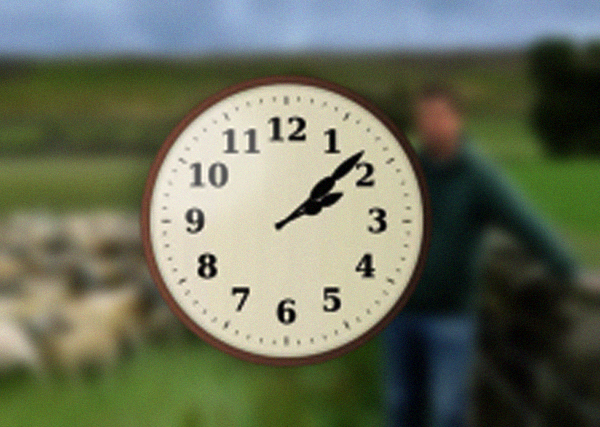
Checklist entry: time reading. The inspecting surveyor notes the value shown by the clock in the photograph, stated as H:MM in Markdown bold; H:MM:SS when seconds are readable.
**2:08**
